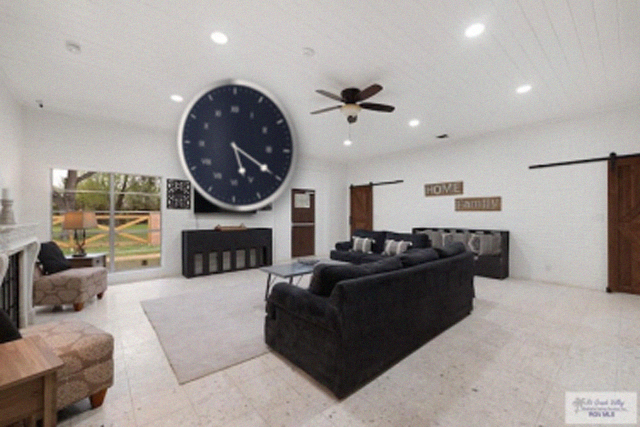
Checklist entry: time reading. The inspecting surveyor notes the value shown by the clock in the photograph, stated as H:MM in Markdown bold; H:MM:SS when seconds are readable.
**5:20**
